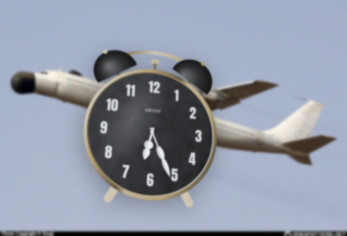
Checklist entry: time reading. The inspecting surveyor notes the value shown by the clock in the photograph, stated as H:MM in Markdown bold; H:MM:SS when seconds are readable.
**6:26**
